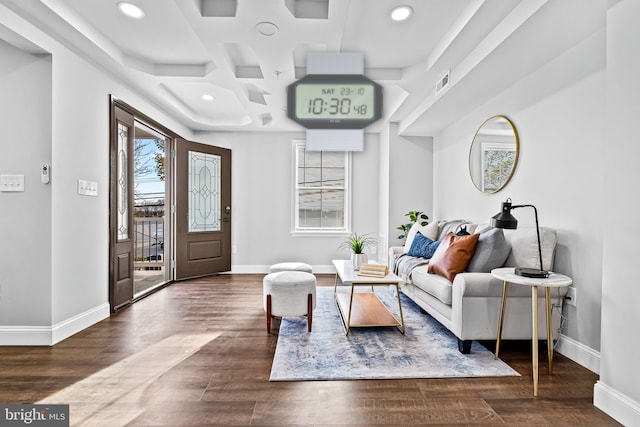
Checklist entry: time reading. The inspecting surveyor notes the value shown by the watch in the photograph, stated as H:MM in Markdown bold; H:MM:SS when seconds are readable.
**10:30:48**
